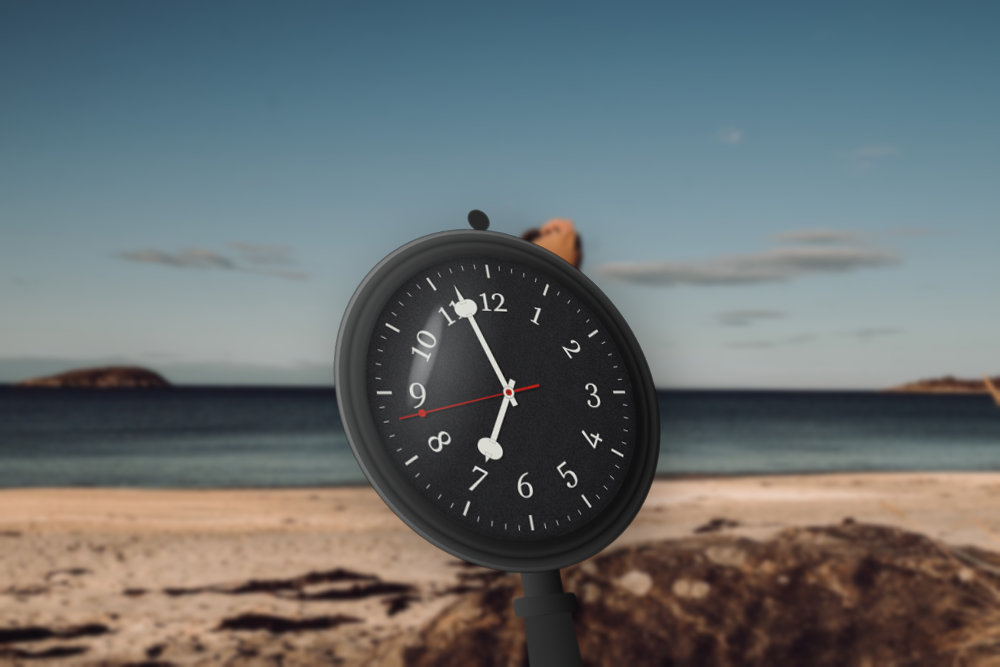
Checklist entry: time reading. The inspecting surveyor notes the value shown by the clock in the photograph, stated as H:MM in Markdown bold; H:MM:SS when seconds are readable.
**6:56:43**
